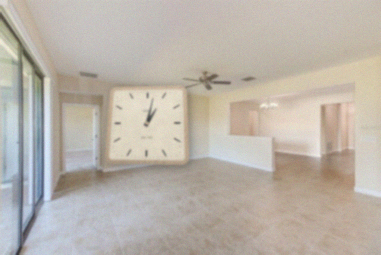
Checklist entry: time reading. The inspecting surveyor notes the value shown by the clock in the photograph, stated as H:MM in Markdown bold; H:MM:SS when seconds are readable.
**1:02**
